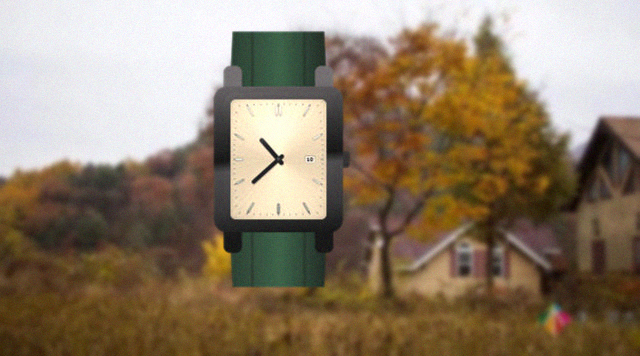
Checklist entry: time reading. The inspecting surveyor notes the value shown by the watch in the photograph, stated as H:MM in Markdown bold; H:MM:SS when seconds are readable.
**10:38**
